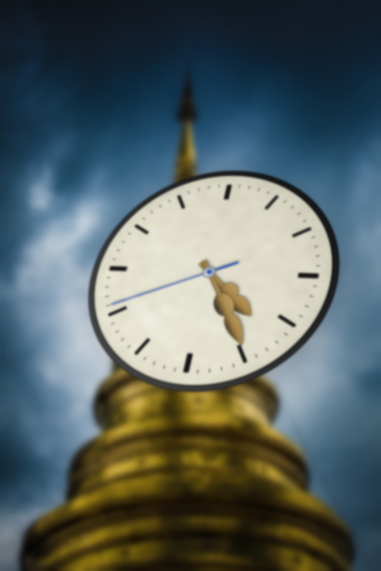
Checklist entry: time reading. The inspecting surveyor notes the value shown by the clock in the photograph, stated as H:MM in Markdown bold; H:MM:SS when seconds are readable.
**4:24:41**
